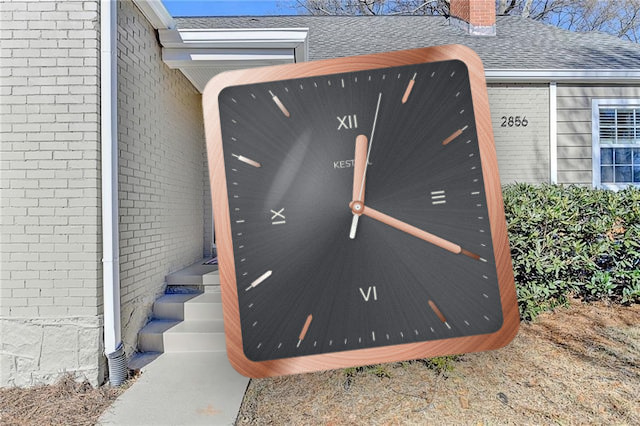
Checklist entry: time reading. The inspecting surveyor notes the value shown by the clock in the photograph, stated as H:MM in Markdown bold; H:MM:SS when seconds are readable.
**12:20:03**
